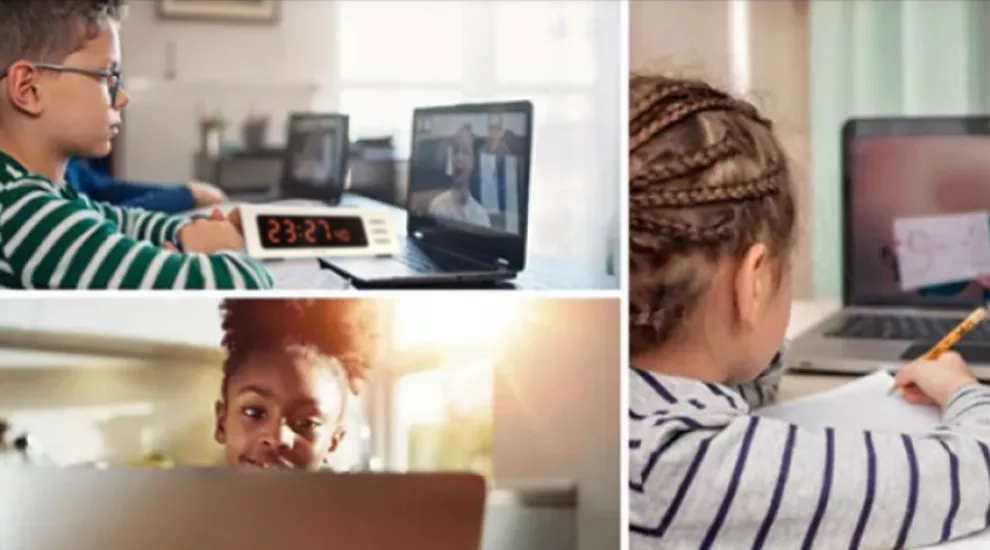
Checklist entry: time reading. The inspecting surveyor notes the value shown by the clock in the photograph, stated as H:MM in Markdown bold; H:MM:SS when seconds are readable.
**23:27**
